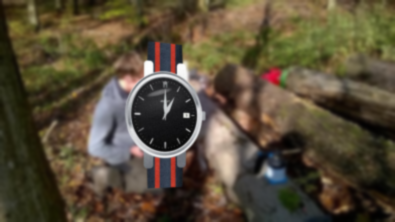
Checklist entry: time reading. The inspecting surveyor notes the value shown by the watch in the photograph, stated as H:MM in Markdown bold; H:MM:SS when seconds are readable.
**1:00**
